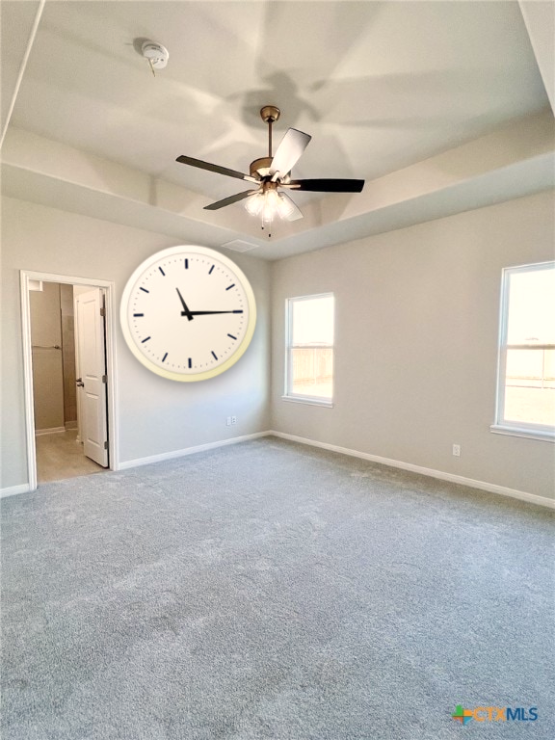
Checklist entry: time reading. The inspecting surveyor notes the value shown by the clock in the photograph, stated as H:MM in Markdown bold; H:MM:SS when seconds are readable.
**11:15**
